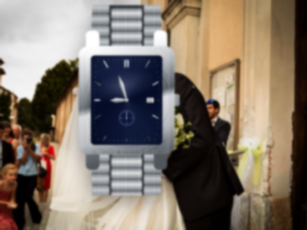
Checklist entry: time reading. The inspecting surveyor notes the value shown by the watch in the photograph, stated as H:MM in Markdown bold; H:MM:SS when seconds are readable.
**8:57**
